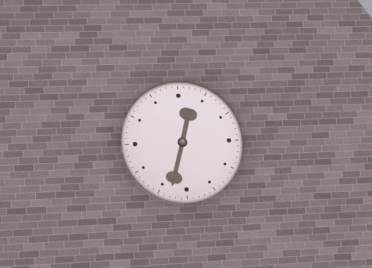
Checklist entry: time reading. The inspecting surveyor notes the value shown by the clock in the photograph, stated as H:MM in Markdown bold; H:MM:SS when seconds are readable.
**12:33**
